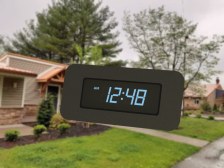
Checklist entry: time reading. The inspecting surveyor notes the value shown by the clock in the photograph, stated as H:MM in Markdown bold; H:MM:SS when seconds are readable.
**12:48**
